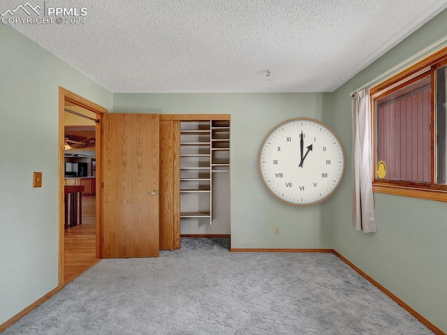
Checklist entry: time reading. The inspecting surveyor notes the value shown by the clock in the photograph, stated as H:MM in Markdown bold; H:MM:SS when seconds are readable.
**1:00**
